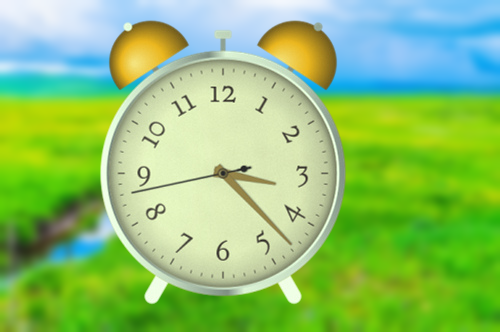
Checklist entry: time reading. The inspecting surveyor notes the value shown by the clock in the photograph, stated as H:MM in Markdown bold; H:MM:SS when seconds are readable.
**3:22:43**
